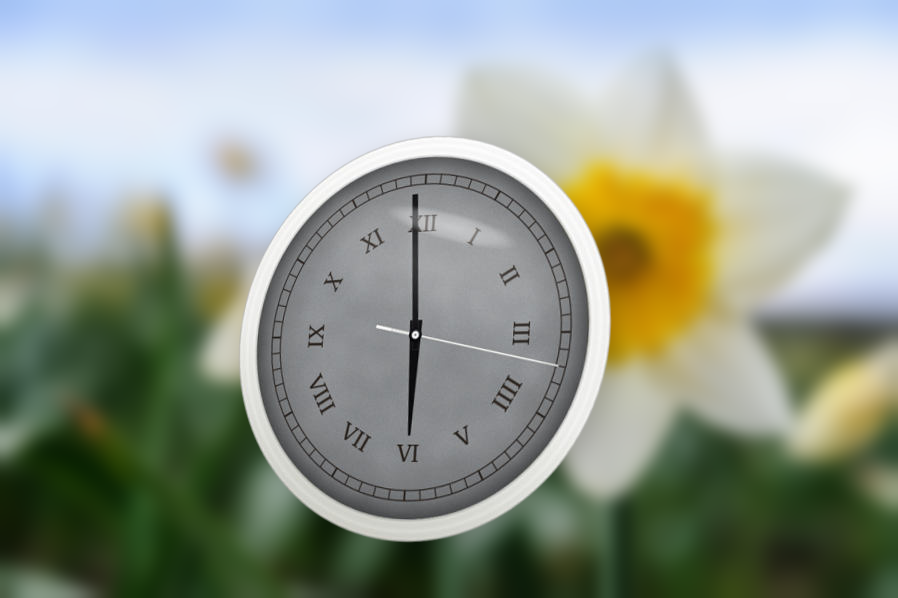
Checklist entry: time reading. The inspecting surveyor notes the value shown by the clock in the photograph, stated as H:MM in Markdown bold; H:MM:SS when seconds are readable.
**5:59:17**
